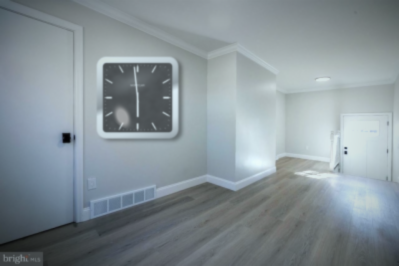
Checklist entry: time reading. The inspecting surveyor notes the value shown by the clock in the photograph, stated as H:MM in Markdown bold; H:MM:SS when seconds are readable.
**5:59**
